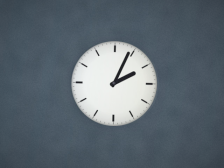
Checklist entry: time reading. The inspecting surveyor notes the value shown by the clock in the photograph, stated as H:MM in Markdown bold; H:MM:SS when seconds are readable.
**2:04**
